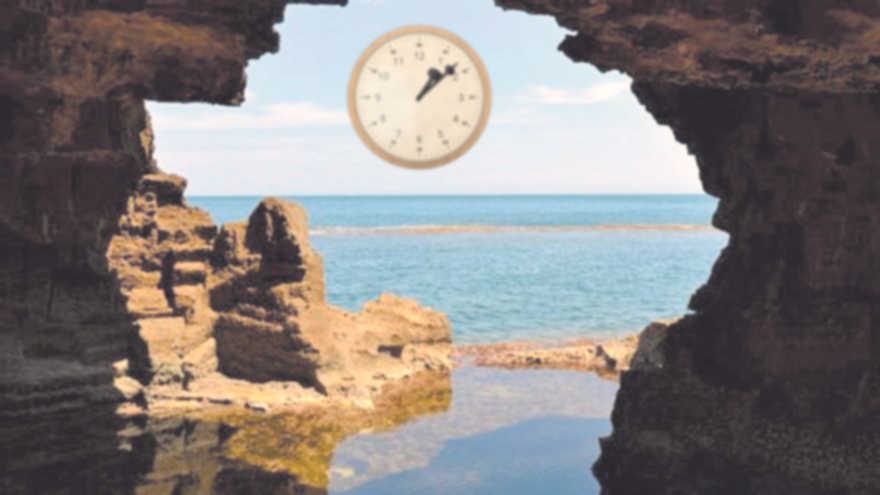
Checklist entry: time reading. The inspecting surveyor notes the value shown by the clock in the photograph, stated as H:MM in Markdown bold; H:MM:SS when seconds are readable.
**1:08**
